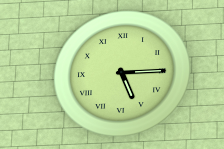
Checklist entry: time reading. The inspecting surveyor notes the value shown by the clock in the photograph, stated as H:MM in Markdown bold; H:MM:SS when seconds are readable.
**5:15**
